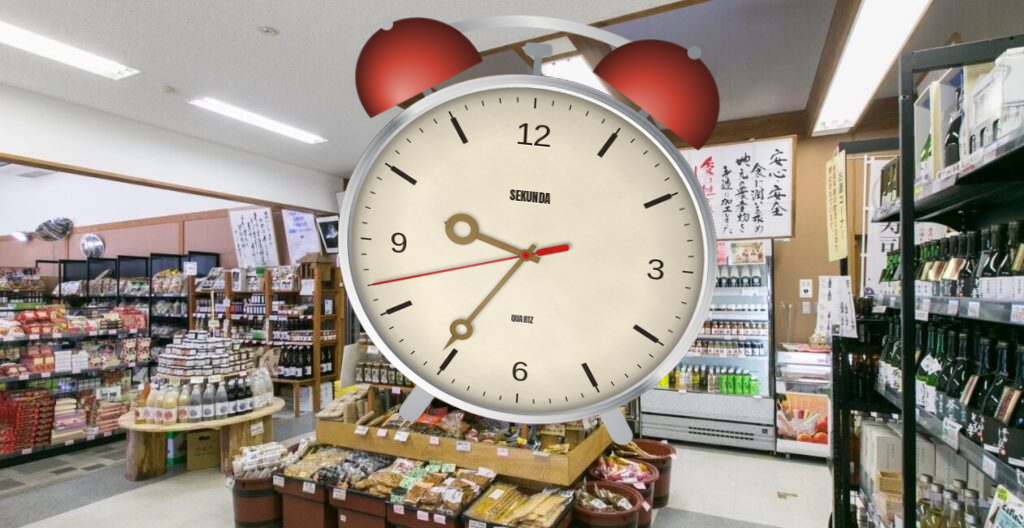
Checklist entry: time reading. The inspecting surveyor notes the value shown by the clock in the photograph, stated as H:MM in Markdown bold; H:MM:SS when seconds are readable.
**9:35:42**
